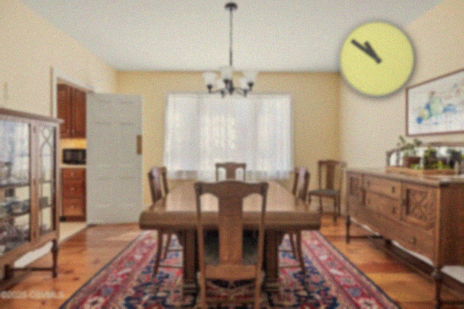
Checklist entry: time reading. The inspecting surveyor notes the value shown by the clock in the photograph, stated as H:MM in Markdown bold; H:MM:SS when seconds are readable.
**10:51**
